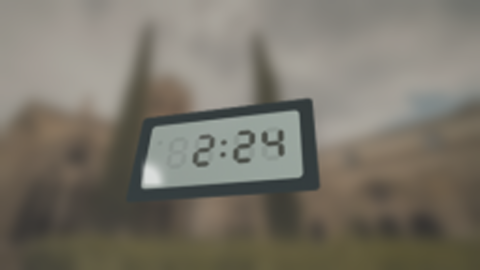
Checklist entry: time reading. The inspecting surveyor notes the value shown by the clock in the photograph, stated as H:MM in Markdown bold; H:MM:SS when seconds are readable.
**2:24**
